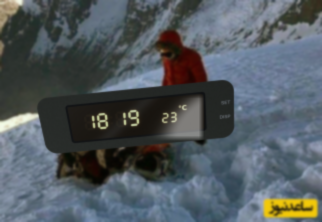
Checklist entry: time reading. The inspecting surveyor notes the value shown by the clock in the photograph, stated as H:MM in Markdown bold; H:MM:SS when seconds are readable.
**18:19**
